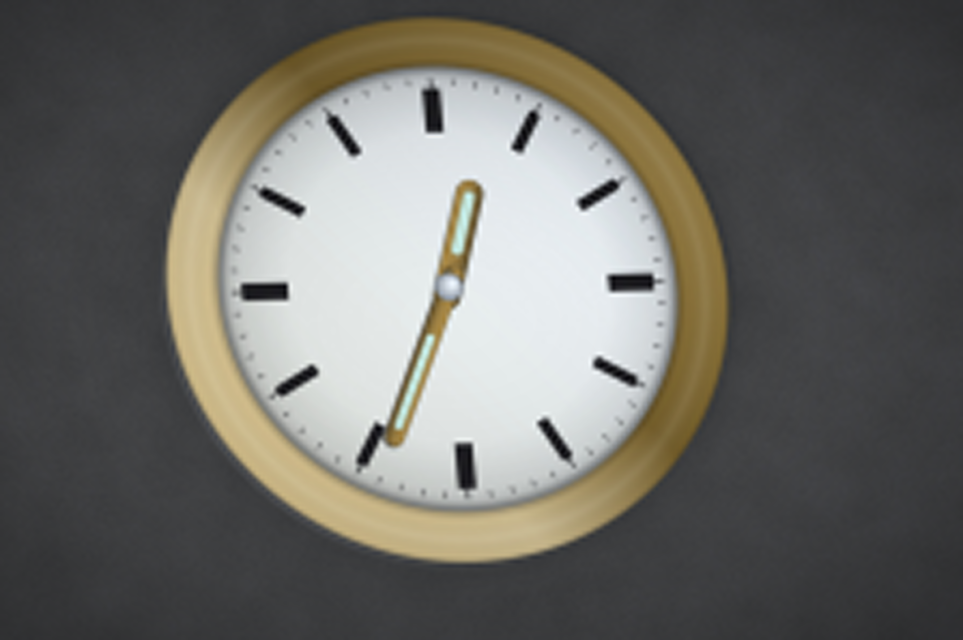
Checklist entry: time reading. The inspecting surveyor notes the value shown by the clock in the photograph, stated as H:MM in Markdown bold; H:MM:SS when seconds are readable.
**12:34**
